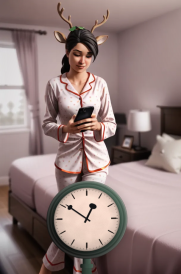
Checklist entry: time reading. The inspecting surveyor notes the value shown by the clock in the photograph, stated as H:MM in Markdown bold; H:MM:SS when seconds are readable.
**12:51**
